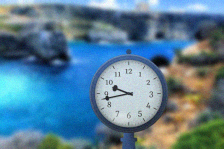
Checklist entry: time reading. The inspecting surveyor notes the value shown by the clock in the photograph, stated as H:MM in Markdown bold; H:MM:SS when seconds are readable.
**9:43**
